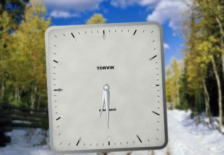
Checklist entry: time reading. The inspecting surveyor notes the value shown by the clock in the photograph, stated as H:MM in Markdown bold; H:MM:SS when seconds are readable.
**6:30**
